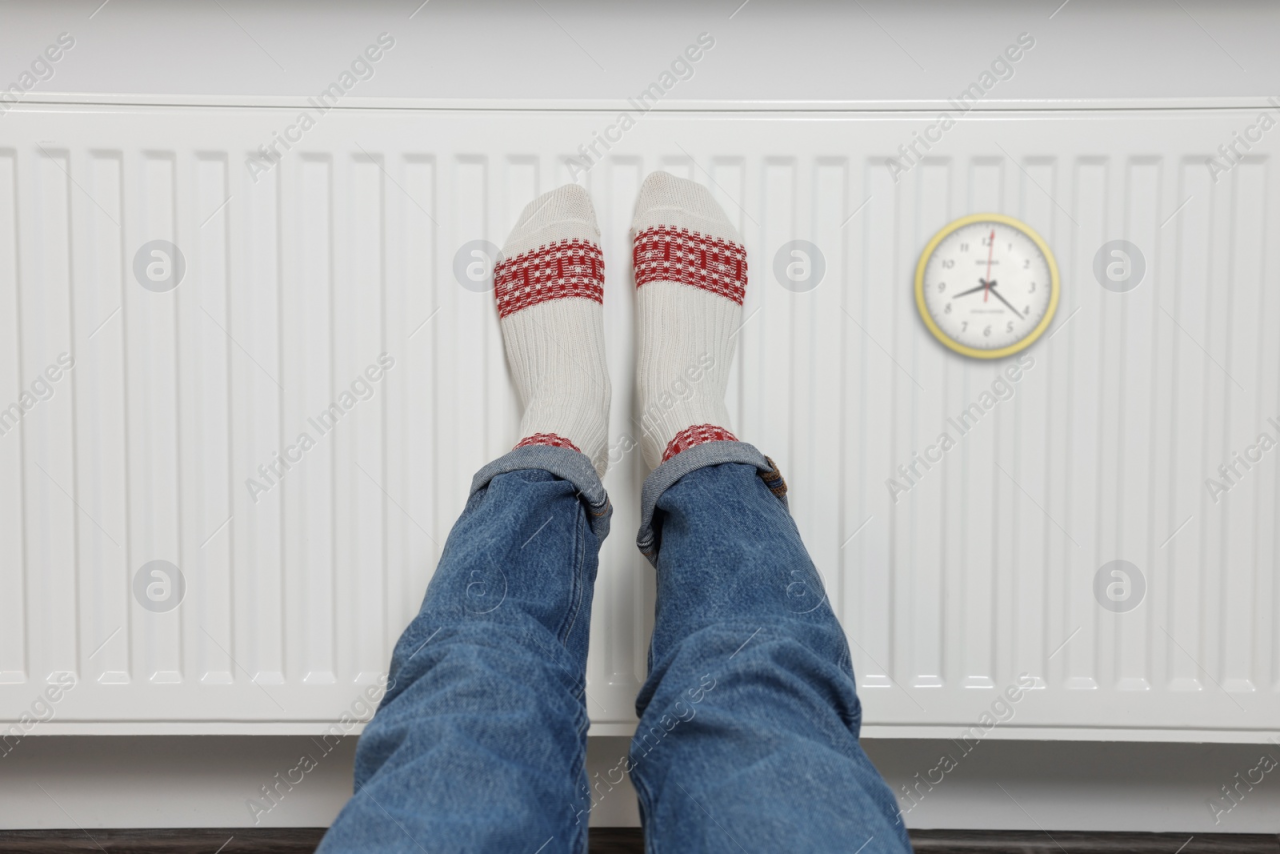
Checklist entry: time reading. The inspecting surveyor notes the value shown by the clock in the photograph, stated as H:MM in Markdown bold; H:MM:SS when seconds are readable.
**8:22:01**
